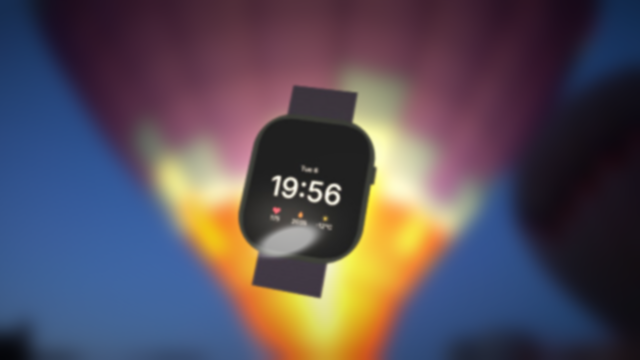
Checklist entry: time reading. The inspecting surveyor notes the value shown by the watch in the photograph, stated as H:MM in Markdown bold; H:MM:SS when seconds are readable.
**19:56**
